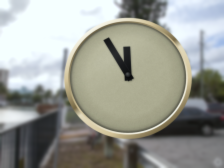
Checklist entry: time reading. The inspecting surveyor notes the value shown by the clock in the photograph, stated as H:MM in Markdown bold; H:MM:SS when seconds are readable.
**11:55**
